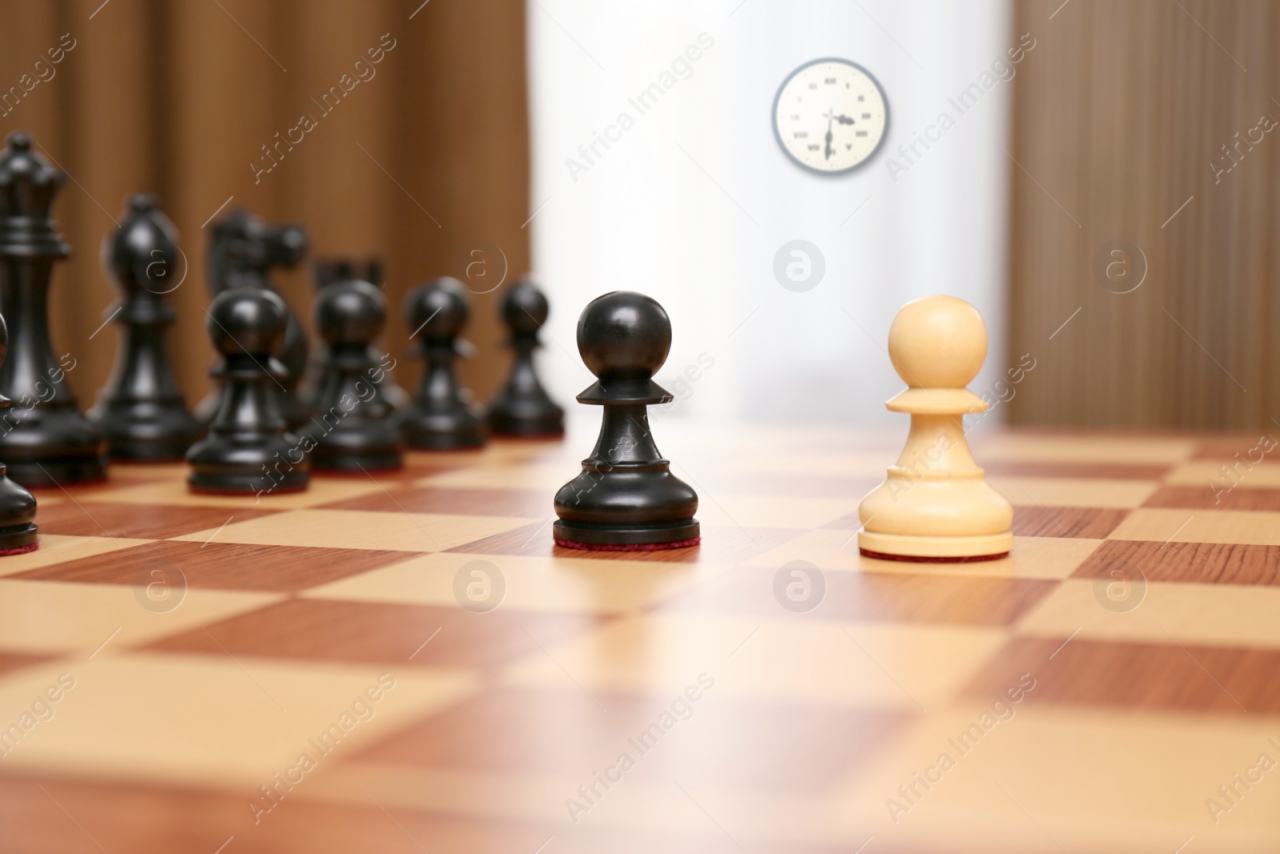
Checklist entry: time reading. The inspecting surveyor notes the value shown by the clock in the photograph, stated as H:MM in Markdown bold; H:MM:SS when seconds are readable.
**3:31**
